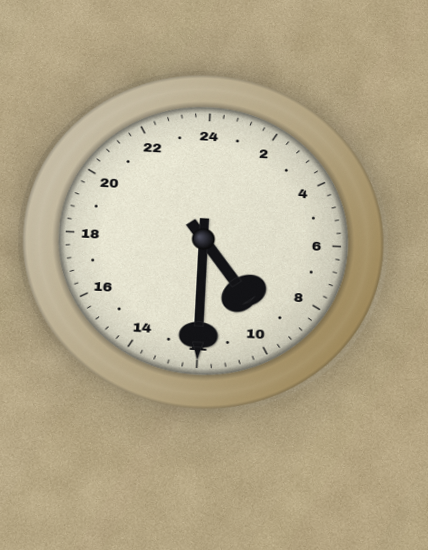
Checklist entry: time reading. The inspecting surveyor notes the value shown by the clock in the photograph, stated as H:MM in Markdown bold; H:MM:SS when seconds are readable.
**9:30**
